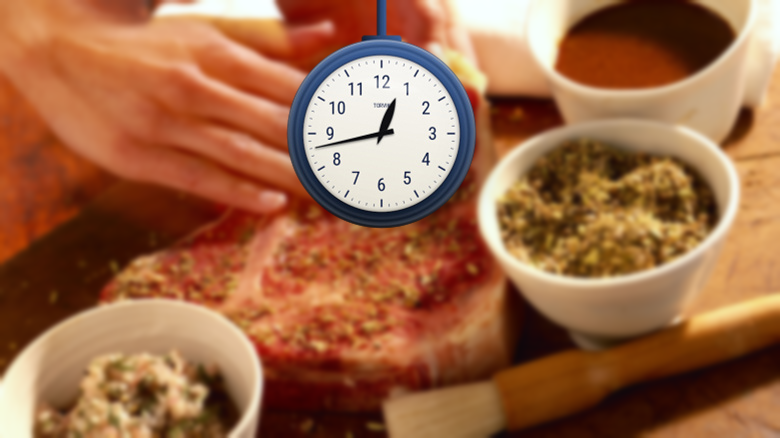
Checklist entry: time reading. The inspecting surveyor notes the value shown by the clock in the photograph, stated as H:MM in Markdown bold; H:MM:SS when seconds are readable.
**12:43**
